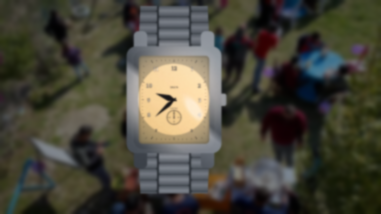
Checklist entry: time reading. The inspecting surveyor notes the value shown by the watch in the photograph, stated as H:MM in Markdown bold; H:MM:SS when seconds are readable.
**9:38**
